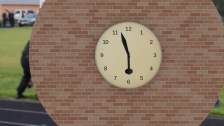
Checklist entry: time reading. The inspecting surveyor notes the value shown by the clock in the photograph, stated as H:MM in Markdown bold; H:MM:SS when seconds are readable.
**5:57**
